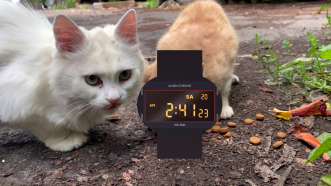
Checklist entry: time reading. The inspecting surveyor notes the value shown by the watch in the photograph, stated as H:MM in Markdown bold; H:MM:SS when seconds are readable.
**2:41:23**
